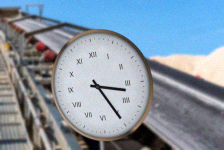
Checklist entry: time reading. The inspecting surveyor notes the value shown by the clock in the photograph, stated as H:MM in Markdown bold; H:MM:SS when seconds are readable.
**3:25**
